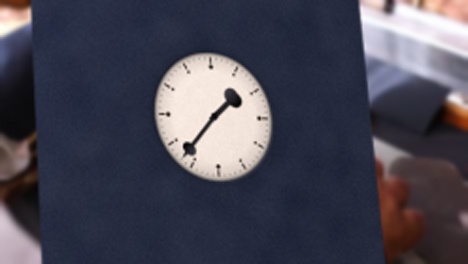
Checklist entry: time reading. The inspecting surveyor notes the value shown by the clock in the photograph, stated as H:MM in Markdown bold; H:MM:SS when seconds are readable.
**1:37**
